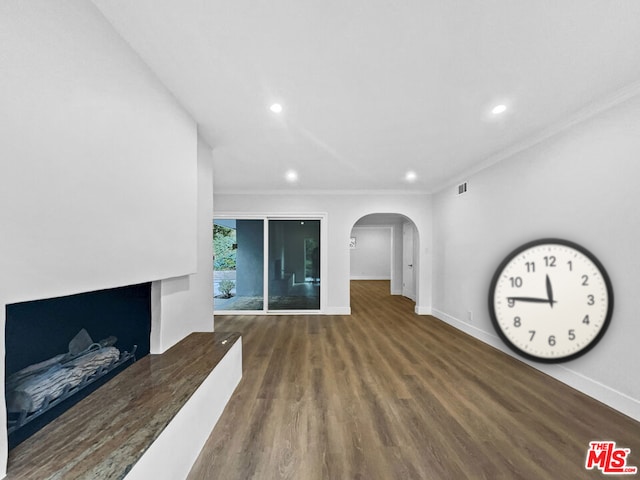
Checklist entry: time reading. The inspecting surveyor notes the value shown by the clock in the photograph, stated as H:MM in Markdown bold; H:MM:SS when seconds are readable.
**11:46**
